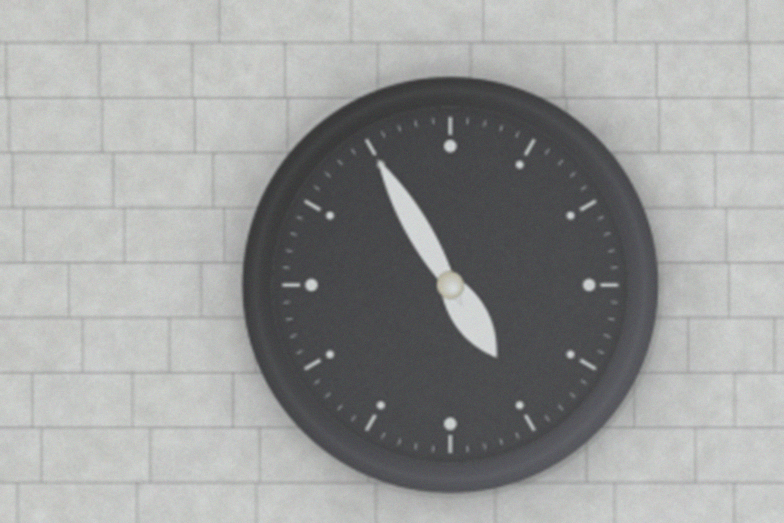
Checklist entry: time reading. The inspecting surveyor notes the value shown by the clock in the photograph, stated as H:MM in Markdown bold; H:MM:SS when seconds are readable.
**4:55**
